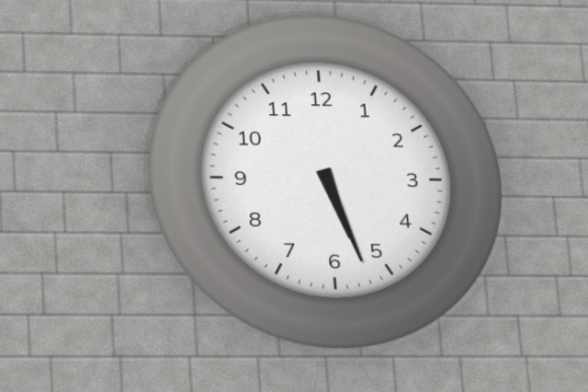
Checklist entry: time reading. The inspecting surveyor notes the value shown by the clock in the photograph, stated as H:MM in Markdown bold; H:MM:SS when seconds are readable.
**5:27**
